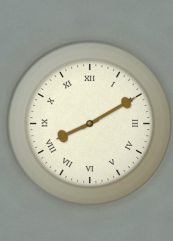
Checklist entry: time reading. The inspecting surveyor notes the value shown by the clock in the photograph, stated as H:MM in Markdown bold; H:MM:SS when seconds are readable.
**8:10**
